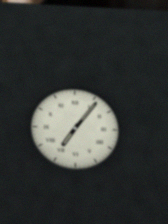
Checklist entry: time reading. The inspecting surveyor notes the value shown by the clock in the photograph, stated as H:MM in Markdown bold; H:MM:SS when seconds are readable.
**7:06**
